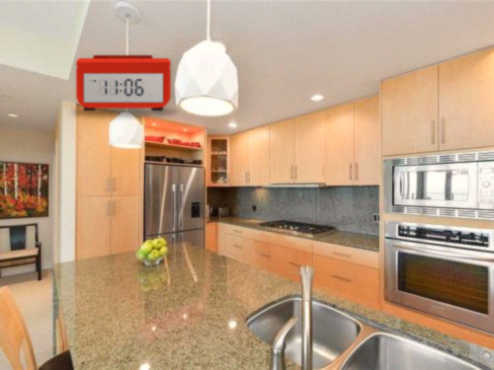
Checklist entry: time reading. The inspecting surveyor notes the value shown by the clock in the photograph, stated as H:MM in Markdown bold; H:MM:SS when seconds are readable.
**11:06**
